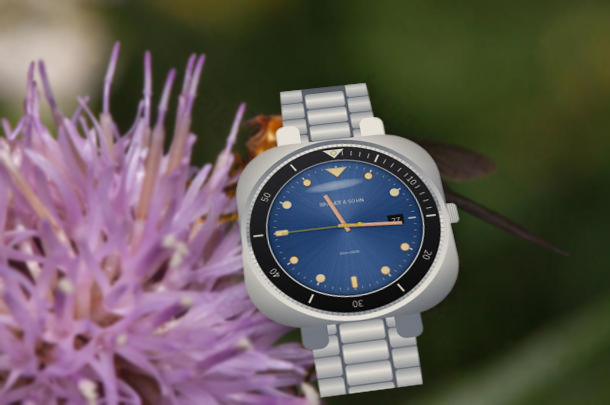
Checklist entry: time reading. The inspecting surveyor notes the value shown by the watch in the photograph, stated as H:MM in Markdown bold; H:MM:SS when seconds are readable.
**11:15:45**
